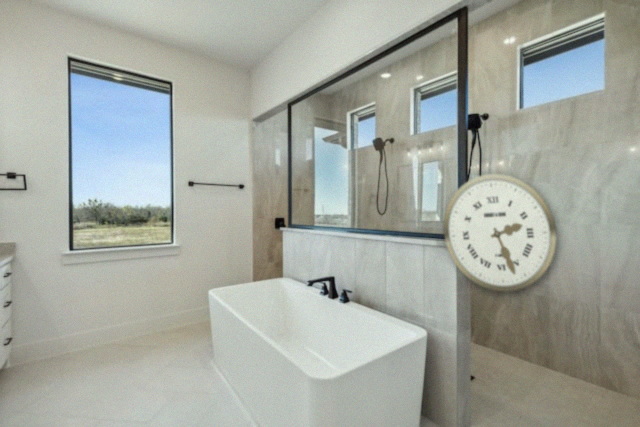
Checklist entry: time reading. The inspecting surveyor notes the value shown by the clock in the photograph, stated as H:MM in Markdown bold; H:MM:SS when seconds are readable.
**2:27**
